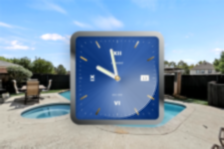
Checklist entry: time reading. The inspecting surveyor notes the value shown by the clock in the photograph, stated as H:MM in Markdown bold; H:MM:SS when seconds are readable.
**9:58**
